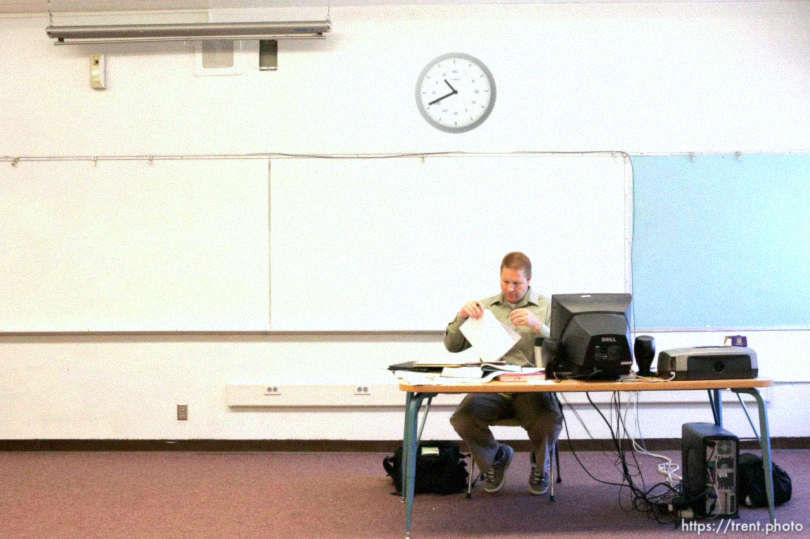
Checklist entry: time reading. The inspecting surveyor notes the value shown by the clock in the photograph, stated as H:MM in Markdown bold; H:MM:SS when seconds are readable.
**10:41**
